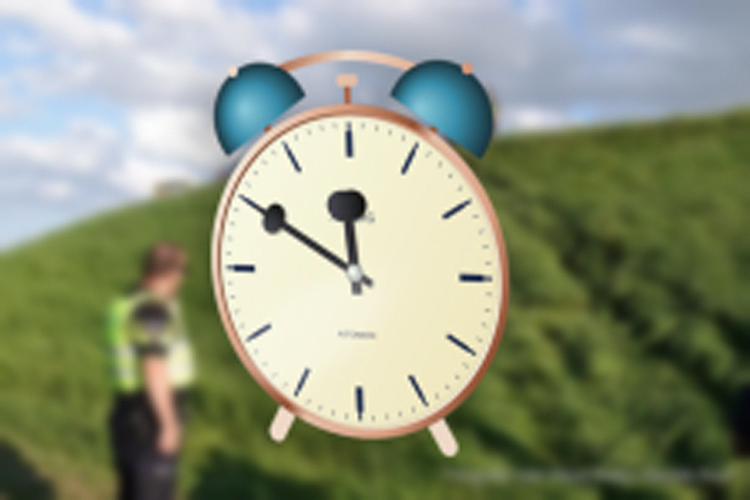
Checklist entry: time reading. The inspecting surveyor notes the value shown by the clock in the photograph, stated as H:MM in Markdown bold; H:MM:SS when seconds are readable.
**11:50**
